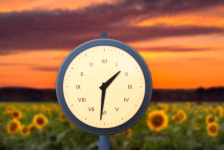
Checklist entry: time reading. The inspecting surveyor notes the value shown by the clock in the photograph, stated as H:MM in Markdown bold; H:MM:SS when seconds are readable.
**1:31**
